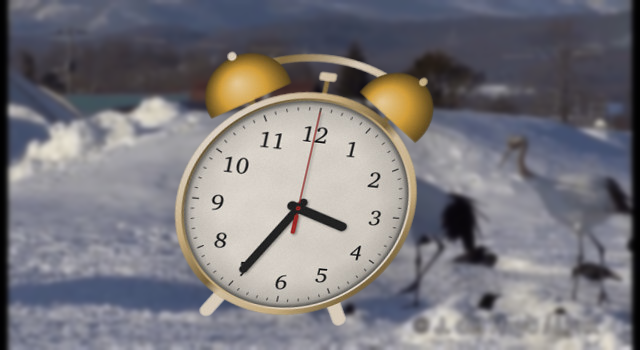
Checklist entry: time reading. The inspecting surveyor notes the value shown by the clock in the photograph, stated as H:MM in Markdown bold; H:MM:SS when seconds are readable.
**3:35:00**
